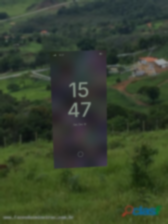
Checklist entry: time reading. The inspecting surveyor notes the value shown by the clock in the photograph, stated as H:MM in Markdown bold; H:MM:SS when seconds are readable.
**15:47**
